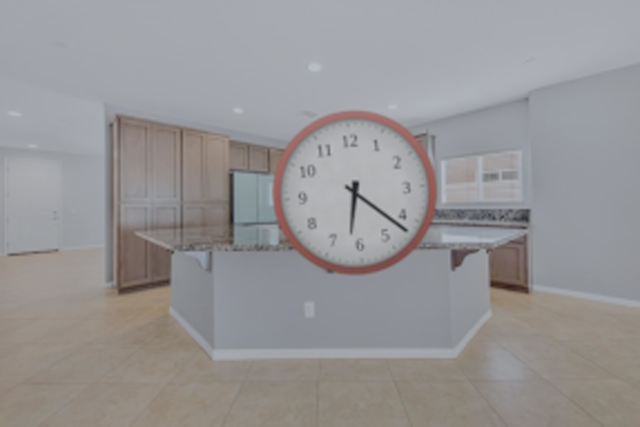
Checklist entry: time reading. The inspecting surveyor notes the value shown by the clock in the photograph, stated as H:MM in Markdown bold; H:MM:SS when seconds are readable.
**6:22**
